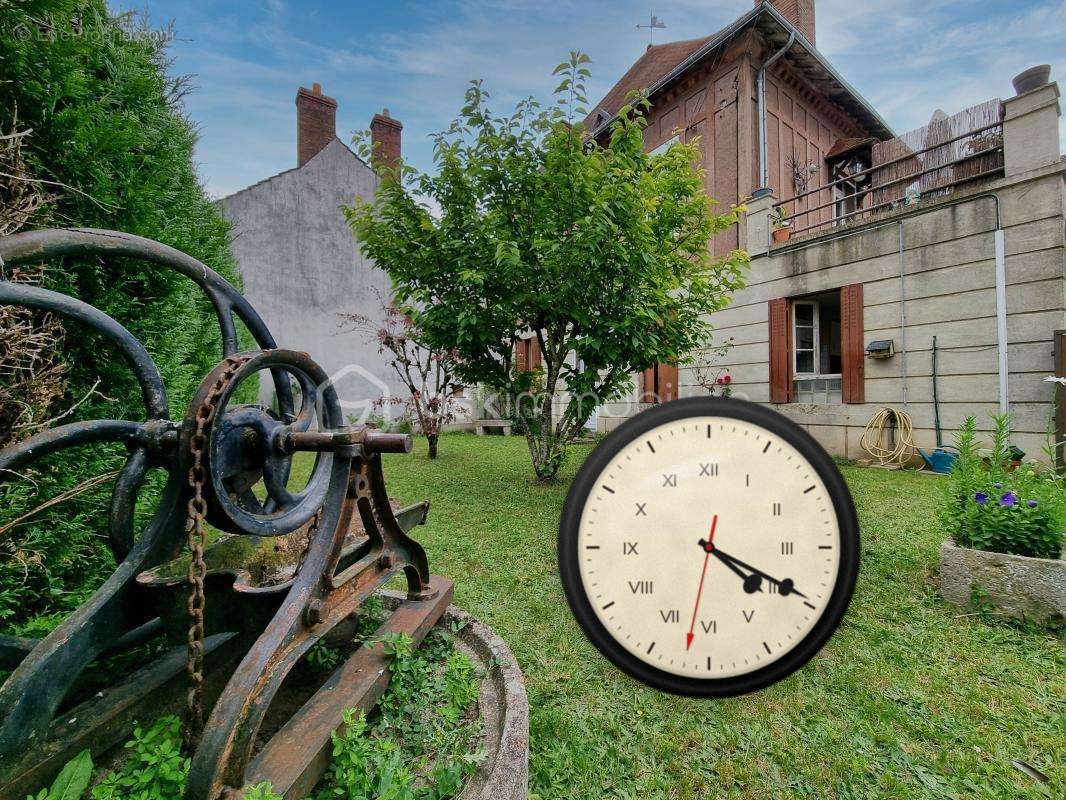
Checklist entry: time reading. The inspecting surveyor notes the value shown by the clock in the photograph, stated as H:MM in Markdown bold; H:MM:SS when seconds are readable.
**4:19:32**
